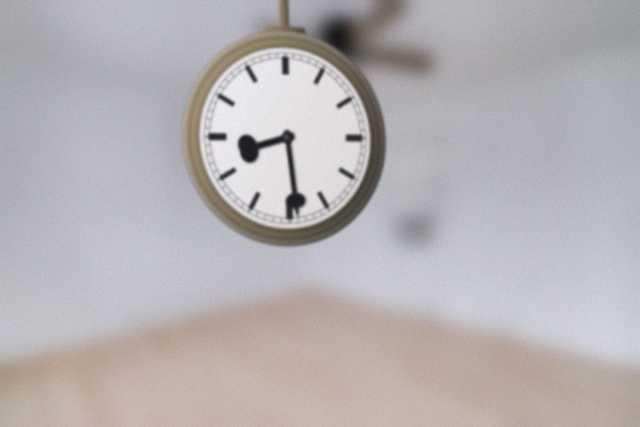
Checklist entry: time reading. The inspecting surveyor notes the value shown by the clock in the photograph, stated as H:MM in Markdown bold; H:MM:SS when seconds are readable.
**8:29**
